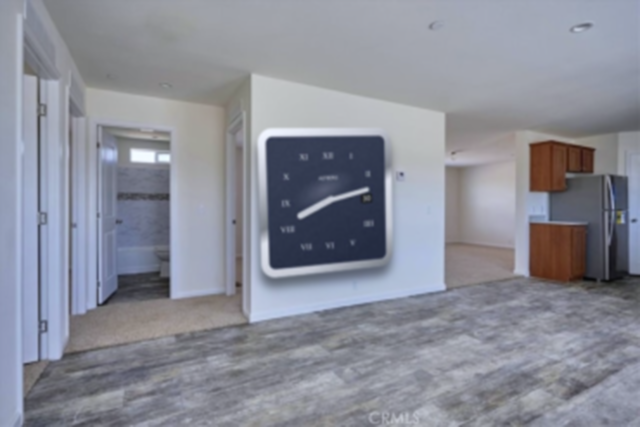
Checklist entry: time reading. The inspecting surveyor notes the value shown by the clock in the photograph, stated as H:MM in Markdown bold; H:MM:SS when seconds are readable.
**8:13**
